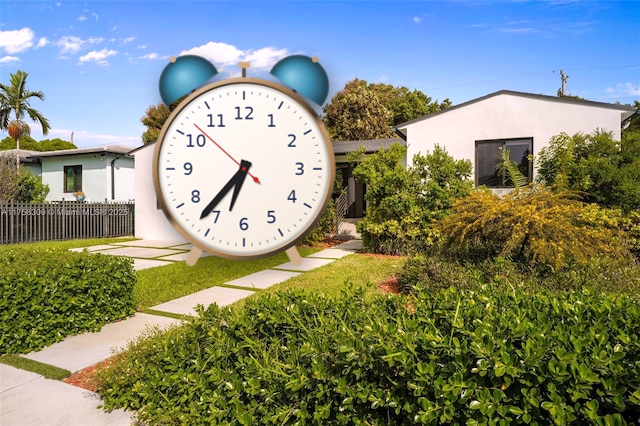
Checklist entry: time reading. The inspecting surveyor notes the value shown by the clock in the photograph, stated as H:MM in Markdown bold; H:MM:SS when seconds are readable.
**6:36:52**
